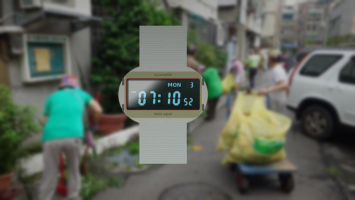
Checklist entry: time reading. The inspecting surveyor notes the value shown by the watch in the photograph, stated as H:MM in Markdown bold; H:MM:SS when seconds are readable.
**7:10:52**
